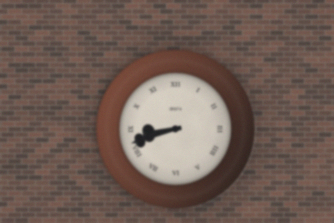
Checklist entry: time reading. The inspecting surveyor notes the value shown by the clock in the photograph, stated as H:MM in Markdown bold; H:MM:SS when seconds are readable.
**8:42**
